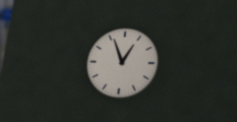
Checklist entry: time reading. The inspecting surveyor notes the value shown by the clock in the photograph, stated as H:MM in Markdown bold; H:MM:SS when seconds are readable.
**12:56**
